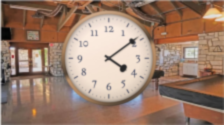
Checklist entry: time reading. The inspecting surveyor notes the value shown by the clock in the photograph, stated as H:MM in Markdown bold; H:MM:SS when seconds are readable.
**4:09**
